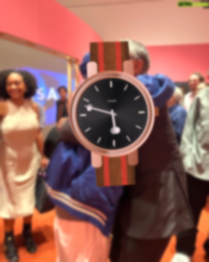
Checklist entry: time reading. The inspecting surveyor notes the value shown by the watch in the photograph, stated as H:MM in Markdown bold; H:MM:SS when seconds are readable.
**5:48**
